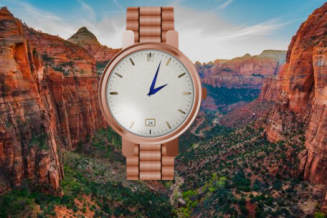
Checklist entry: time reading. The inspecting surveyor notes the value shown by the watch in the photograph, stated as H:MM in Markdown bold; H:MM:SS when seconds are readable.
**2:03**
